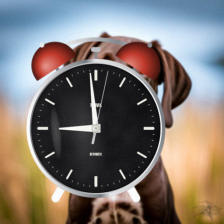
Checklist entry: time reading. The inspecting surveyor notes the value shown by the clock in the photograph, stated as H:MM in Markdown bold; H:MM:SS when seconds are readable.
**8:59:02**
